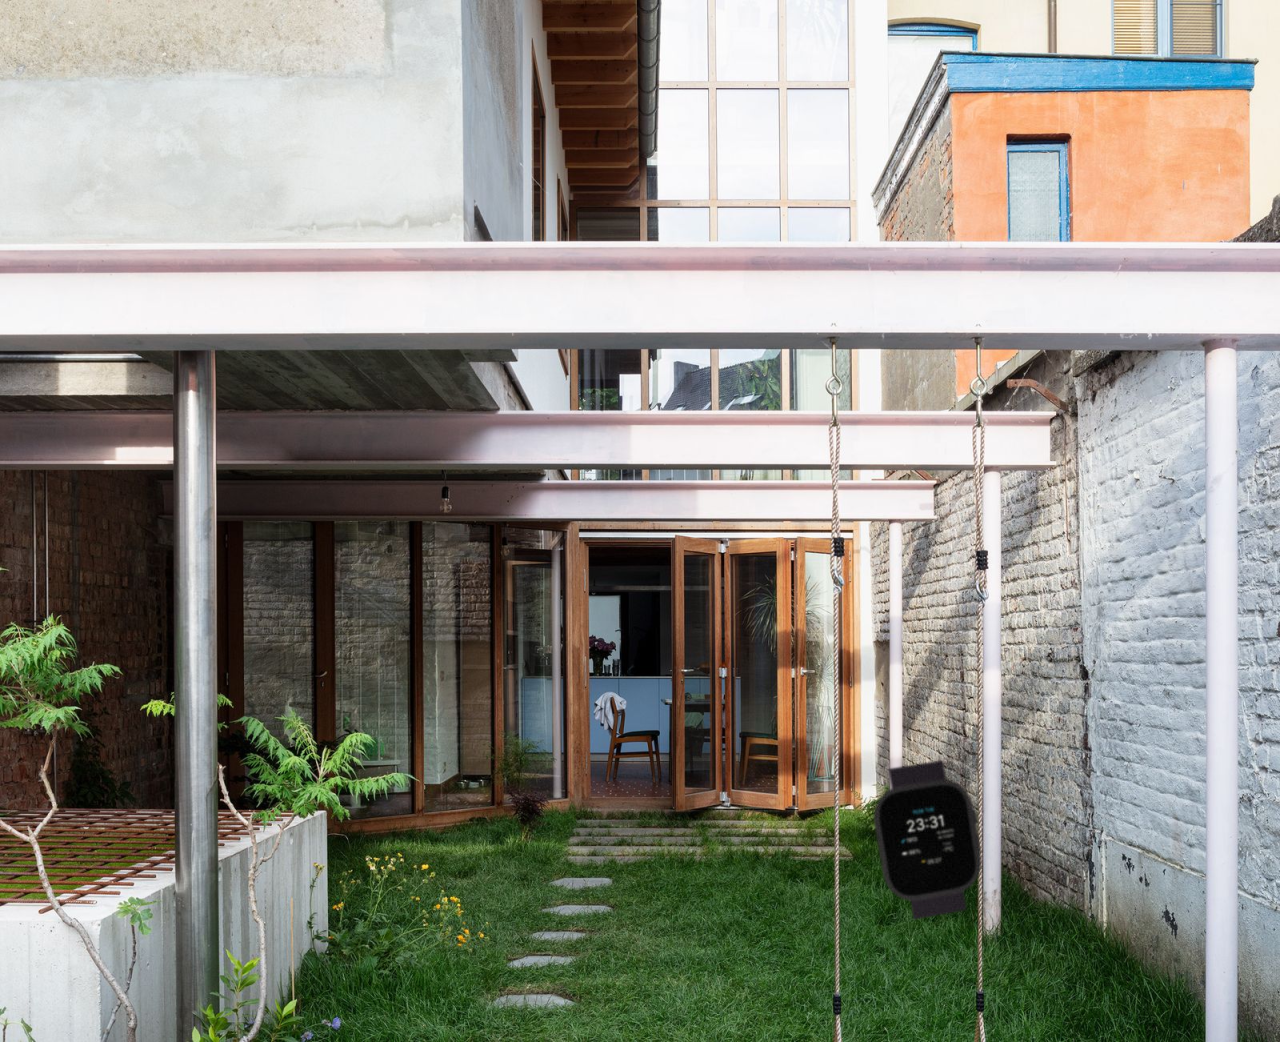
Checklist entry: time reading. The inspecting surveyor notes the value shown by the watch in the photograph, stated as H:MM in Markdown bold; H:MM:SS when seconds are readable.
**23:31**
